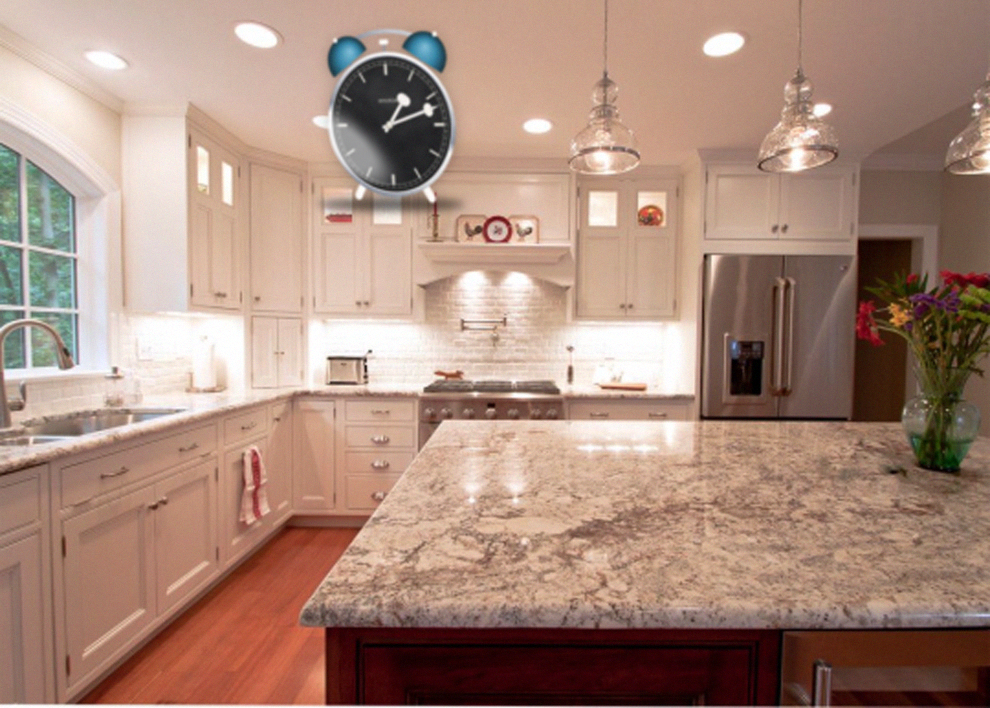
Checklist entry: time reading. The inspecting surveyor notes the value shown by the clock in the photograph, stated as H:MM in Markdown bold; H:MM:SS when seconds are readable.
**1:12**
